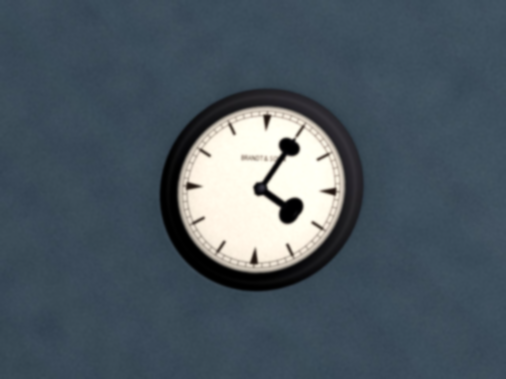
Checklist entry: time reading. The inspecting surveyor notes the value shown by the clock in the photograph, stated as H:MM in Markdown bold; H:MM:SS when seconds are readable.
**4:05**
